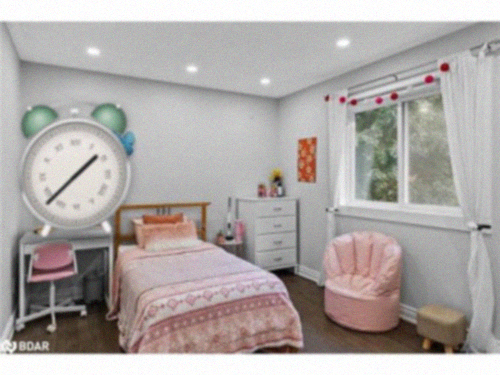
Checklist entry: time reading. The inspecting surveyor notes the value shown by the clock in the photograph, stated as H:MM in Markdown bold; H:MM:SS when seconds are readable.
**1:38**
